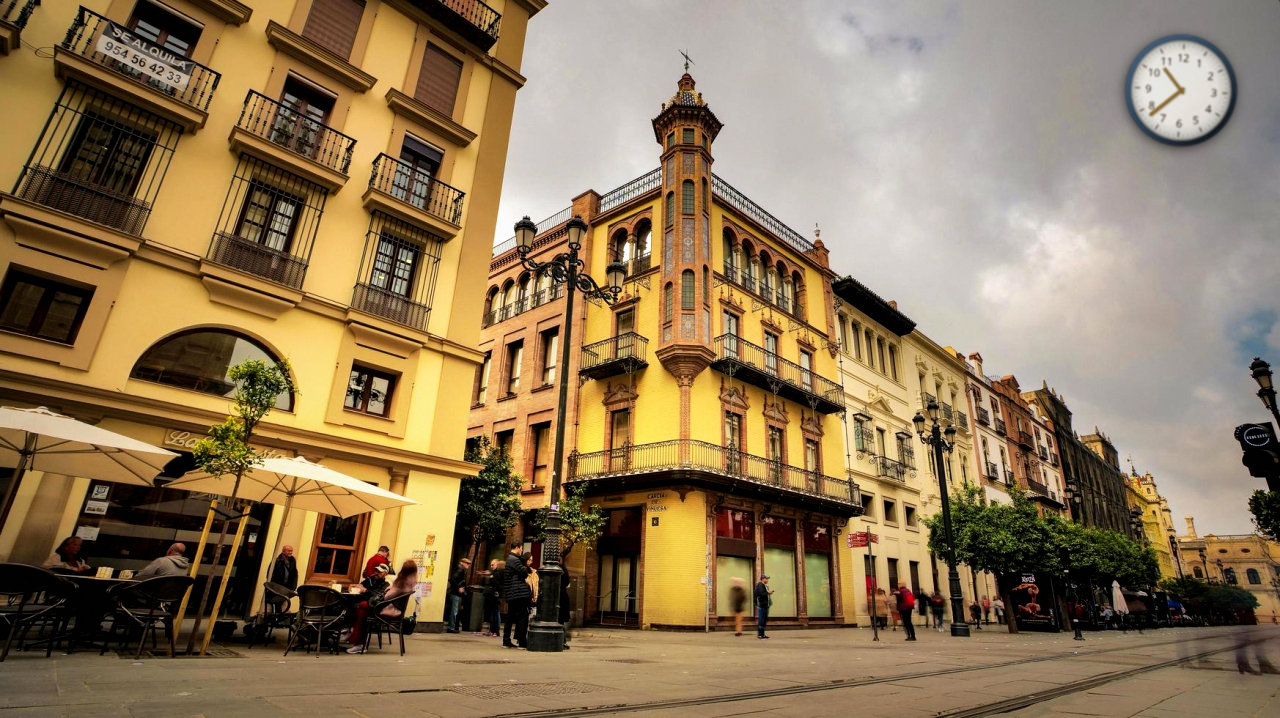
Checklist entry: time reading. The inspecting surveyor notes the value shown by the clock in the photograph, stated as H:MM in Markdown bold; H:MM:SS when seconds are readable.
**10:38**
